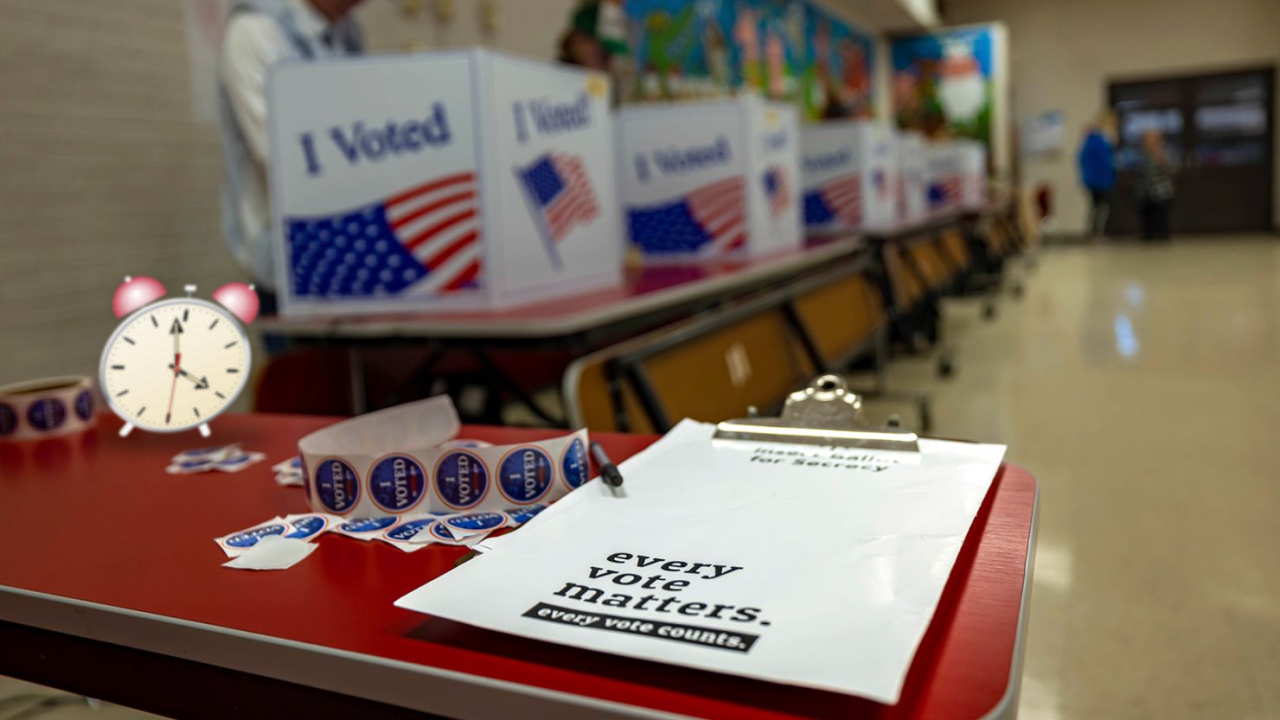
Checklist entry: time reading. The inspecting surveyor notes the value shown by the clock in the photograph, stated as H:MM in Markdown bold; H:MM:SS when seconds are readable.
**3:58:30**
